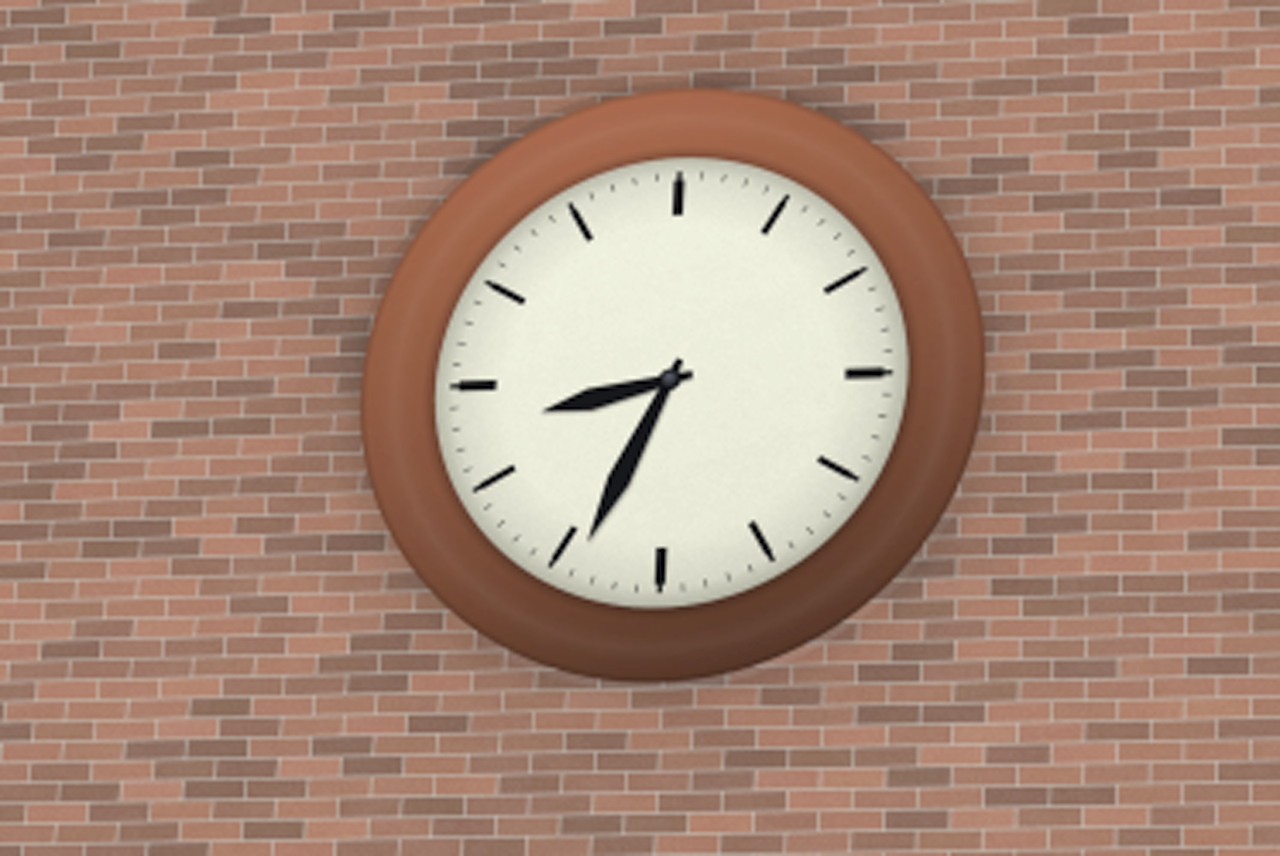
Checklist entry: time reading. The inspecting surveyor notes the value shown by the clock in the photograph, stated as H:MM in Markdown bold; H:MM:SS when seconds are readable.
**8:34**
